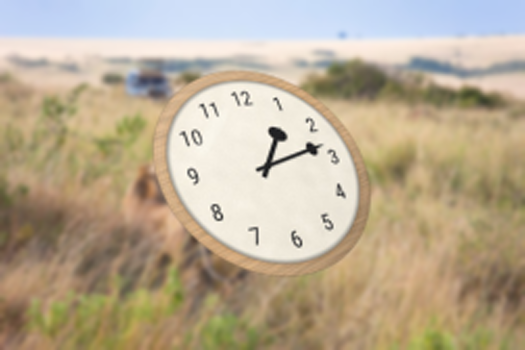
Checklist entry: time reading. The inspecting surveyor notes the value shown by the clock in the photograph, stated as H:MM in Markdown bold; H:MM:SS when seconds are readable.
**1:13**
